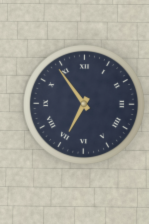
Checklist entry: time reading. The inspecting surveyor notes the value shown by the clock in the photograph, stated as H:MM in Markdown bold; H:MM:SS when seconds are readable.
**6:54**
